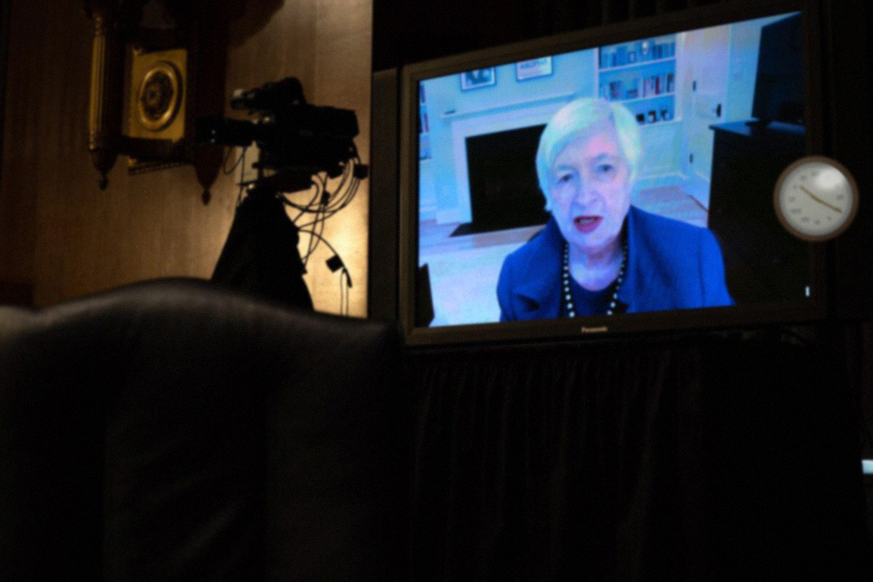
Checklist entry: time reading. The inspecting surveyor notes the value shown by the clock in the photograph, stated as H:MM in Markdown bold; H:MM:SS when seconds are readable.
**10:20**
